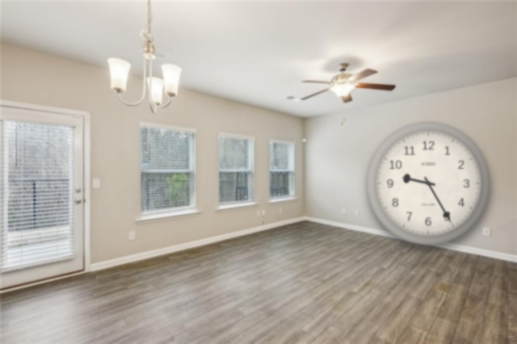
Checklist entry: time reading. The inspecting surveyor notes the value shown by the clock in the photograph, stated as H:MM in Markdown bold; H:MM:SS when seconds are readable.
**9:25**
